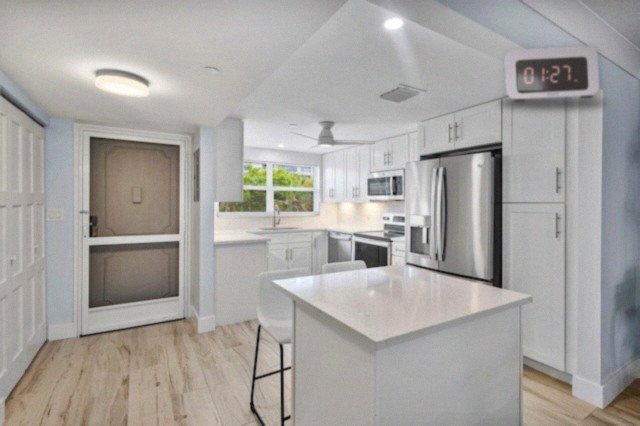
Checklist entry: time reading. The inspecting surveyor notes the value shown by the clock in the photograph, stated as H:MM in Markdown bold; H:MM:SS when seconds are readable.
**1:27**
